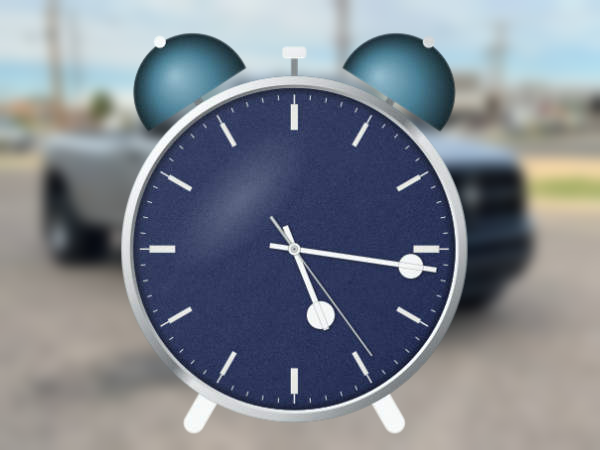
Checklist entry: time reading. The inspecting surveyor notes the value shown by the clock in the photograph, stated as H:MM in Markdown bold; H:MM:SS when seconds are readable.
**5:16:24**
